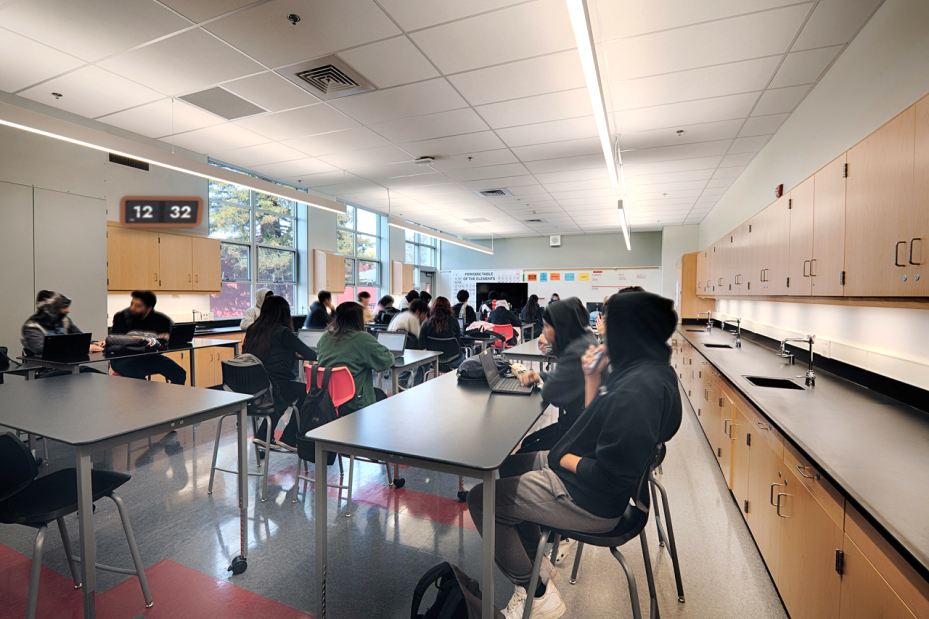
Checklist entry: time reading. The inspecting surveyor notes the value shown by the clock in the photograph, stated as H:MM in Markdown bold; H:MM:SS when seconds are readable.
**12:32**
